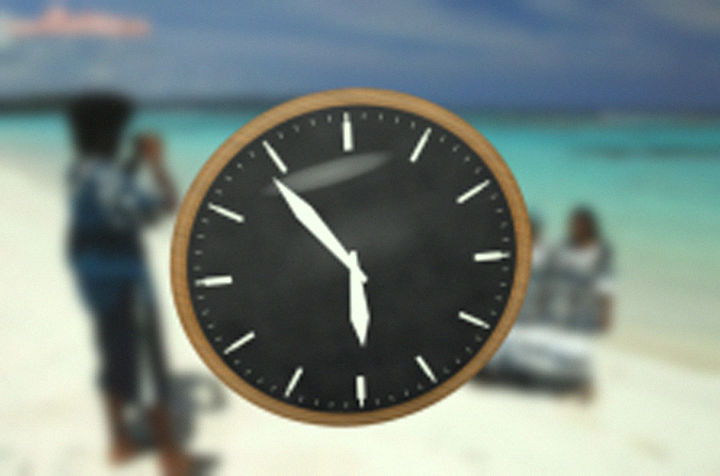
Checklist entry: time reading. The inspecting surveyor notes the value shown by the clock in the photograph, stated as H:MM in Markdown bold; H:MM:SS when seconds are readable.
**5:54**
